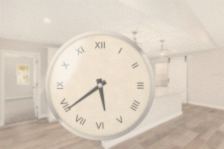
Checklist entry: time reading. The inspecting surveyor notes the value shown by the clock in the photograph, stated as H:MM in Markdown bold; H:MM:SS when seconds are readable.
**5:39**
